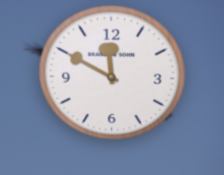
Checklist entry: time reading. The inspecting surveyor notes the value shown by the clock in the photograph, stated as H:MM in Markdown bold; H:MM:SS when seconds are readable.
**11:50**
